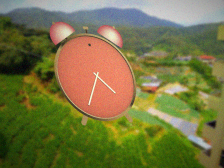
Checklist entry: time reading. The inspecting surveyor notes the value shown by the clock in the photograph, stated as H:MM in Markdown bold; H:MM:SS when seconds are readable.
**4:35**
